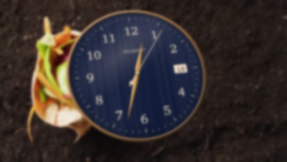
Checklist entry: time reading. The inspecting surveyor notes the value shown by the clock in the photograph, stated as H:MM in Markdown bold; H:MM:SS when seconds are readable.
**12:33:06**
